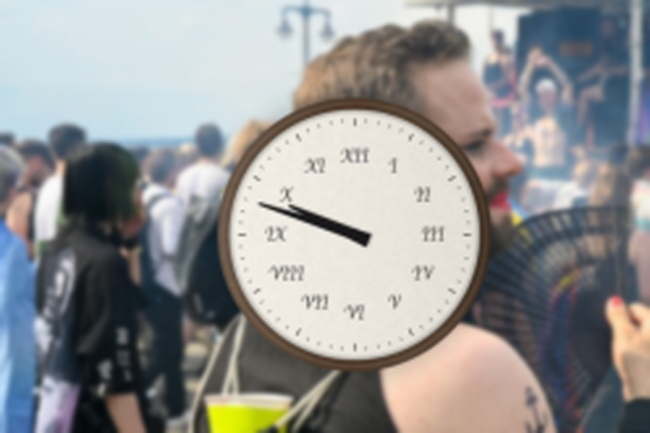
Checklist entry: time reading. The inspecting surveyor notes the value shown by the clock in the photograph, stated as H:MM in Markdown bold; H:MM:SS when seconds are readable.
**9:48**
